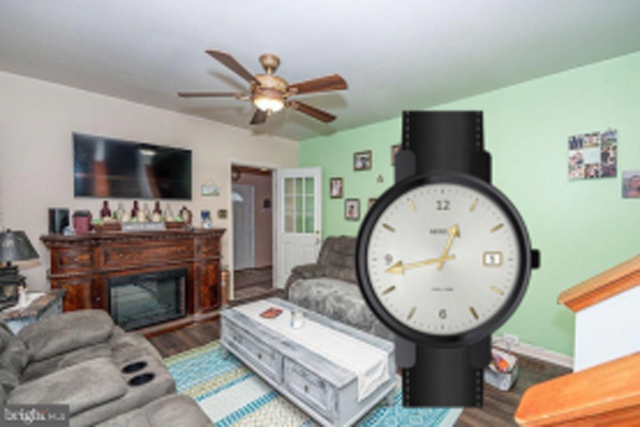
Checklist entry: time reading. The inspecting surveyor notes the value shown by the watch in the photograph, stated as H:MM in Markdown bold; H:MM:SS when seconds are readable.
**12:43**
